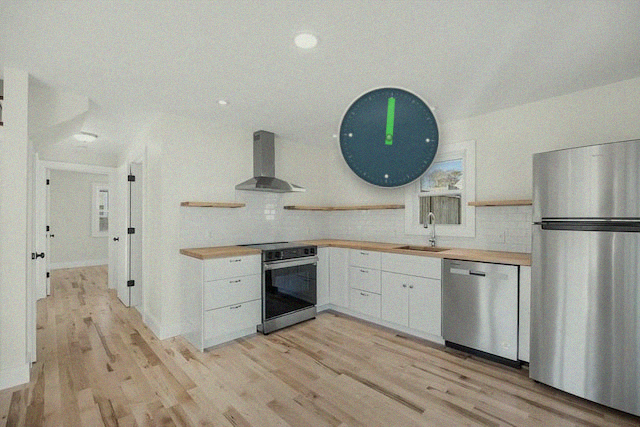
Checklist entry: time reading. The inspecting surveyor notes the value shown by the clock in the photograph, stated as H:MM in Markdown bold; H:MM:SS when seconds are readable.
**12:00**
